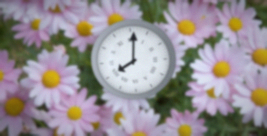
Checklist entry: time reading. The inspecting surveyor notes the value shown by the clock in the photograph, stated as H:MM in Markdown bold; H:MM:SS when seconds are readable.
**8:01**
